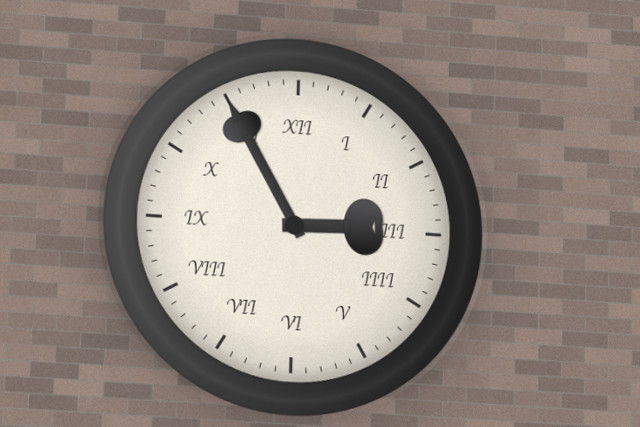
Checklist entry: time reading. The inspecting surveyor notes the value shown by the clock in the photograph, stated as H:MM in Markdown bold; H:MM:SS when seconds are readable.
**2:55**
